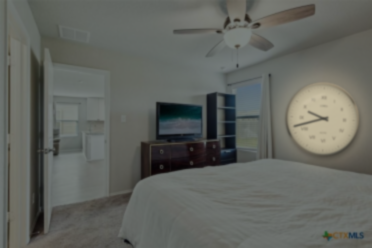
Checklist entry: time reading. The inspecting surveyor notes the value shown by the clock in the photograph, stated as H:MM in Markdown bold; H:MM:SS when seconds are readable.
**9:42**
